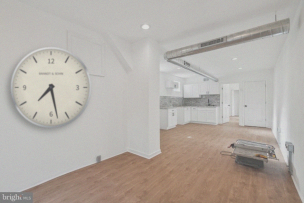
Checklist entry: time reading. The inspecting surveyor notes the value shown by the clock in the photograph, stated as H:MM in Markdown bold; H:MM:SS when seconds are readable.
**7:28**
